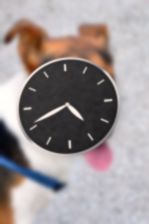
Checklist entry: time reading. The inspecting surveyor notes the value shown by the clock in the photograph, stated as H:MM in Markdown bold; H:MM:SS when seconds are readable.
**4:41**
